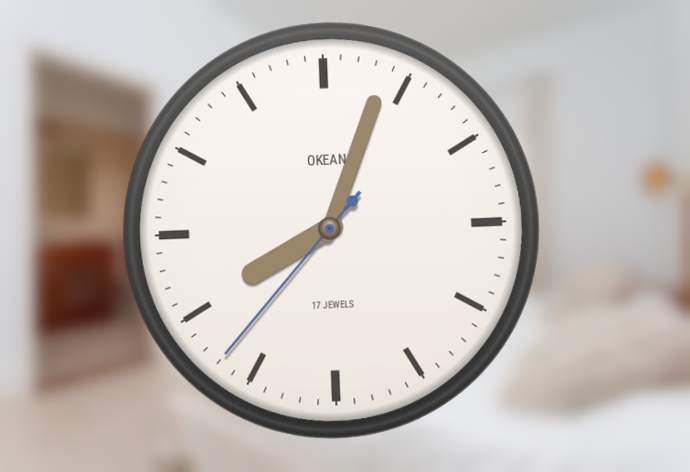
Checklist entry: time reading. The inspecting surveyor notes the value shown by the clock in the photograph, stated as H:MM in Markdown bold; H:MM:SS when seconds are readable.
**8:03:37**
